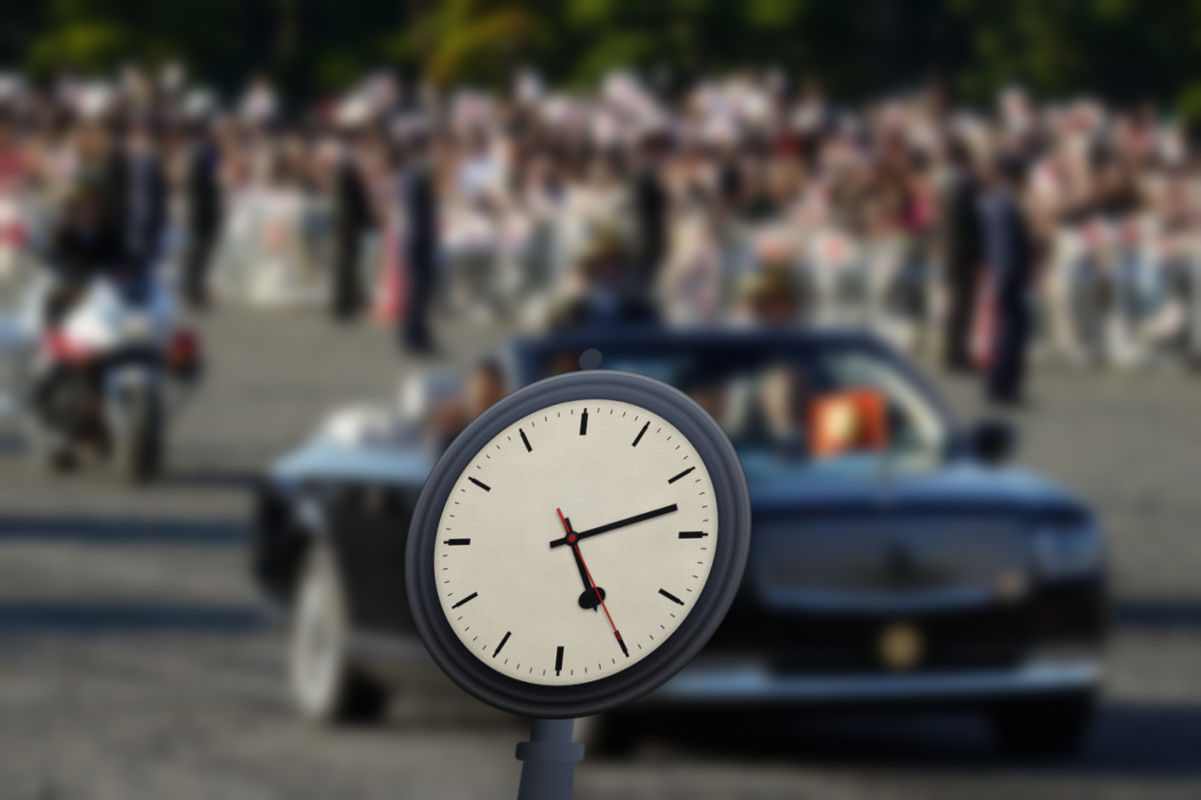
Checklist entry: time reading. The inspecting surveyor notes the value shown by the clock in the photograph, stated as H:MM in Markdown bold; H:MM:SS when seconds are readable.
**5:12:25**
